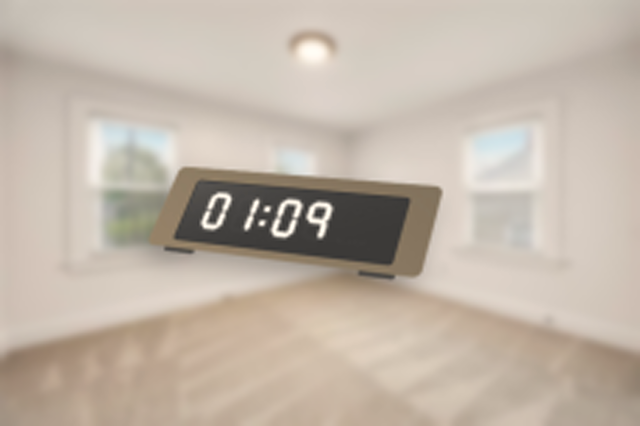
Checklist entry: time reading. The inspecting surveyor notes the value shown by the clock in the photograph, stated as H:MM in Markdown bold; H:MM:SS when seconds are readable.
**1:09**
